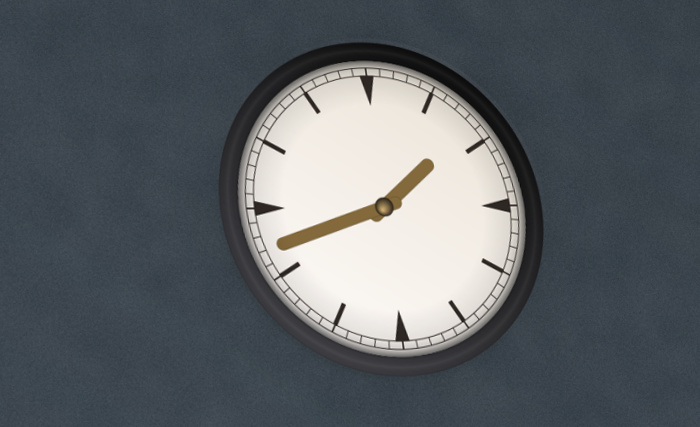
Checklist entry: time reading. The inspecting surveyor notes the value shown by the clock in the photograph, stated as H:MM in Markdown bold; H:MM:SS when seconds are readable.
**1:42**
